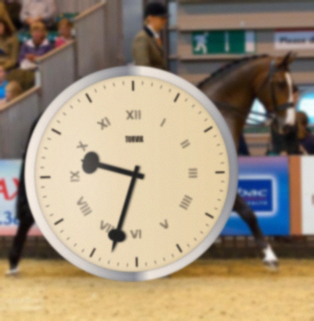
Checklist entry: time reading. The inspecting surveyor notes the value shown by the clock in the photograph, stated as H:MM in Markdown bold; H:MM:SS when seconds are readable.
**9:33**
